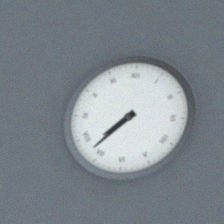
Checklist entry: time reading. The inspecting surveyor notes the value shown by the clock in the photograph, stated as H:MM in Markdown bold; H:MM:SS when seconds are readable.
**7:37**
